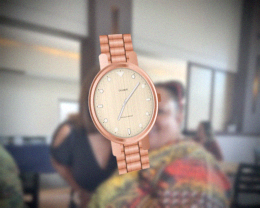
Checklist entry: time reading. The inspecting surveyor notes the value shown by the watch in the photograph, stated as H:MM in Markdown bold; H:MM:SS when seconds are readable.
**7:08**
